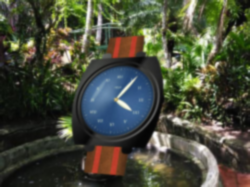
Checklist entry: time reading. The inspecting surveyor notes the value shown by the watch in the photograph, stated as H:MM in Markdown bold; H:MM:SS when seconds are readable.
**4:06**
